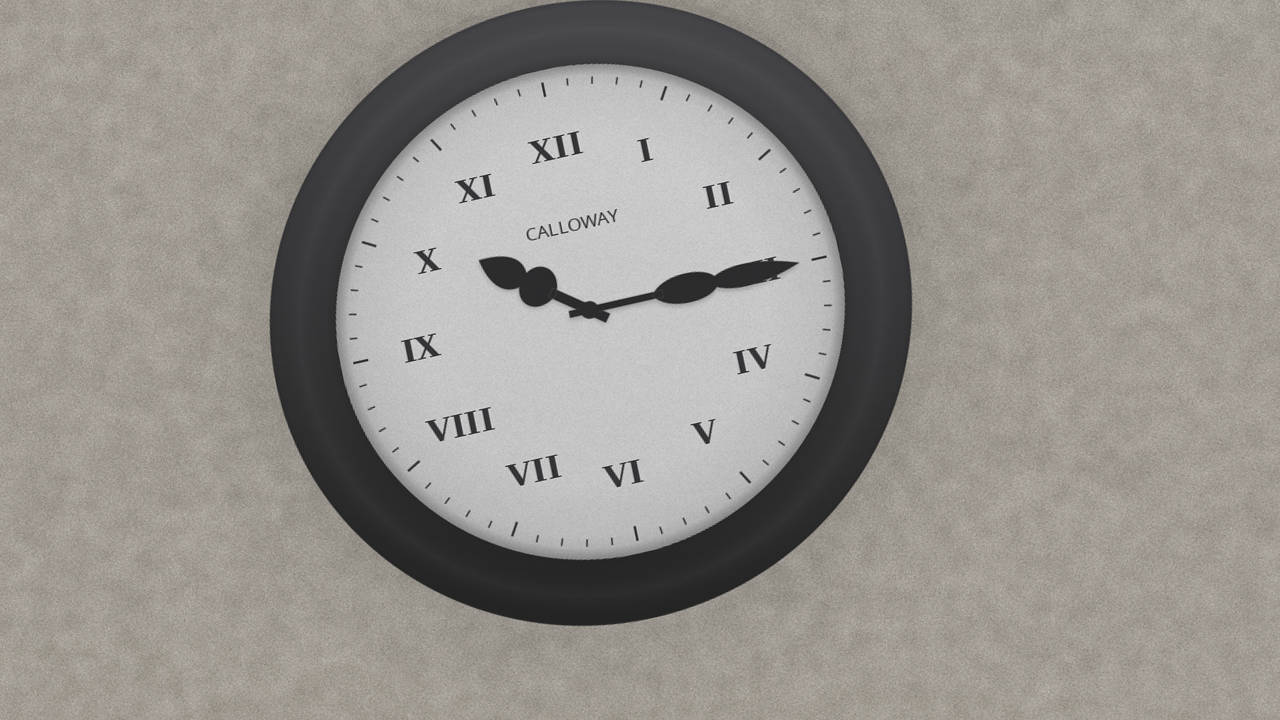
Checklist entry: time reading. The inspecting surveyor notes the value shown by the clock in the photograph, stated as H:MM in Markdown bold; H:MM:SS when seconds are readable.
**10:15**
